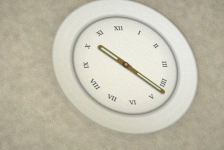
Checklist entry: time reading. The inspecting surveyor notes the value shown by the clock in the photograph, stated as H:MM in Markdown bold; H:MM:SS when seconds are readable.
**10:22**
